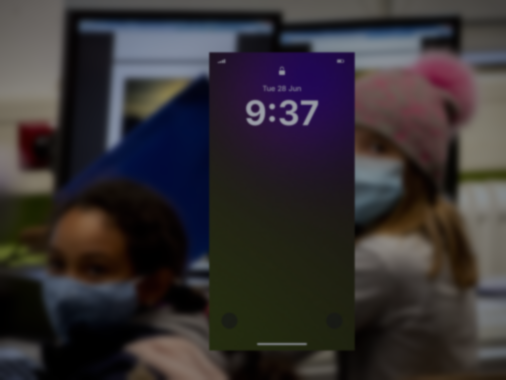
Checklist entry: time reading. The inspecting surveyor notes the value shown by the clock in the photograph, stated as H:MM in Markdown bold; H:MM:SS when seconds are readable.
**9:37**
